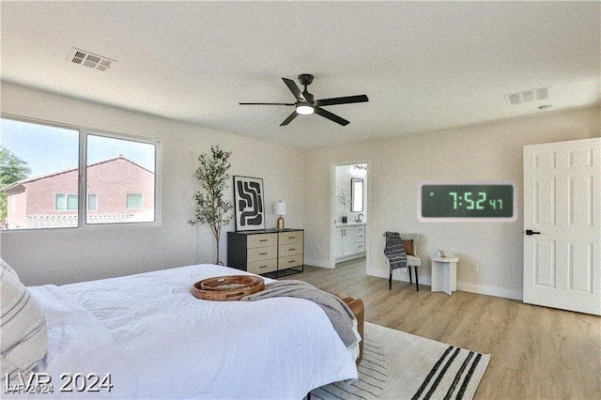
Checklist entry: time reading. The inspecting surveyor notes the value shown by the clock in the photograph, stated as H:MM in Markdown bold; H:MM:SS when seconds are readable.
**7:52:47**
